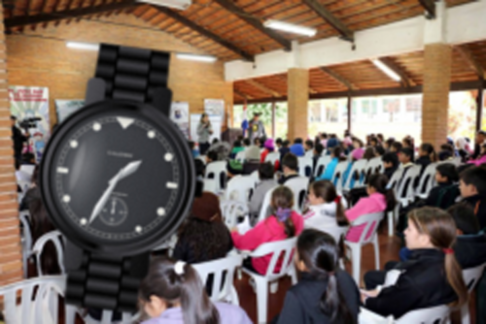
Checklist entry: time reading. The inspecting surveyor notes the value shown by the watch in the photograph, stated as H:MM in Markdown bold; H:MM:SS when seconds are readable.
**1:34**
